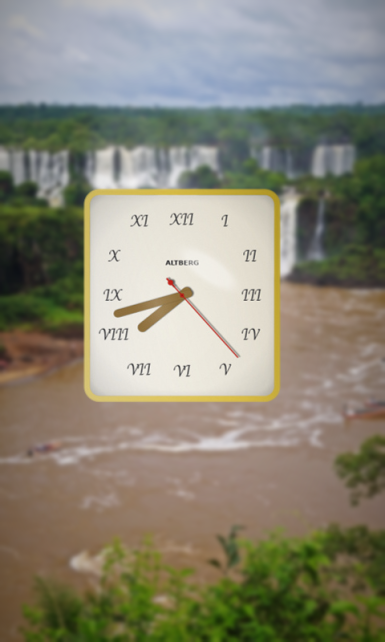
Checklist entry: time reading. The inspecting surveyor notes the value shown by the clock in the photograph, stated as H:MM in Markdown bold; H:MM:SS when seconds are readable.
**7:42:23**
